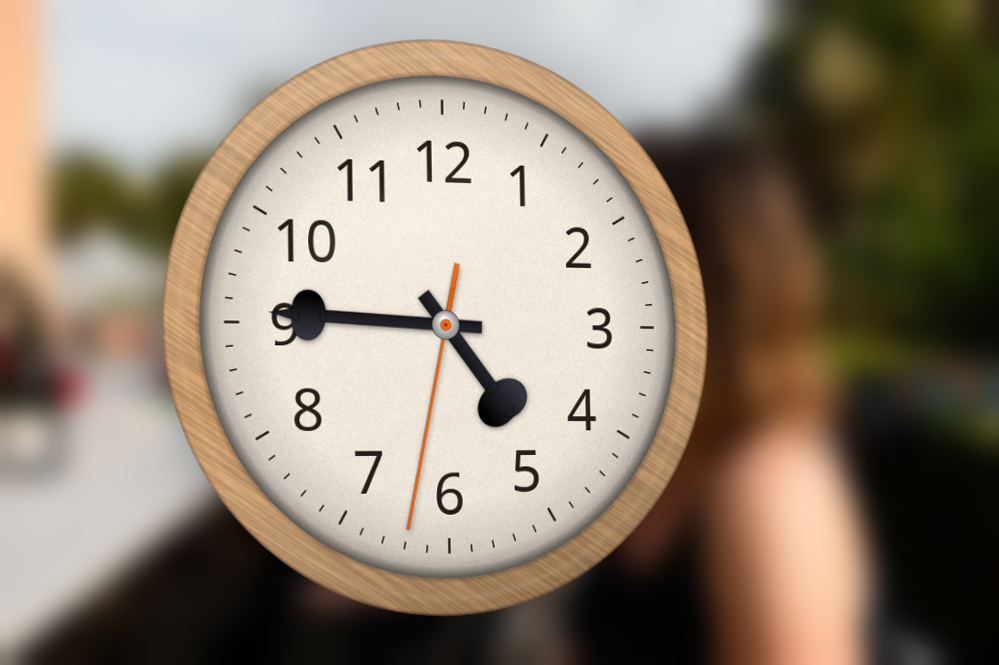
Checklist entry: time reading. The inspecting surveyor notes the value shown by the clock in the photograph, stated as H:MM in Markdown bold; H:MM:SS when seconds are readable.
**4:45:32**
